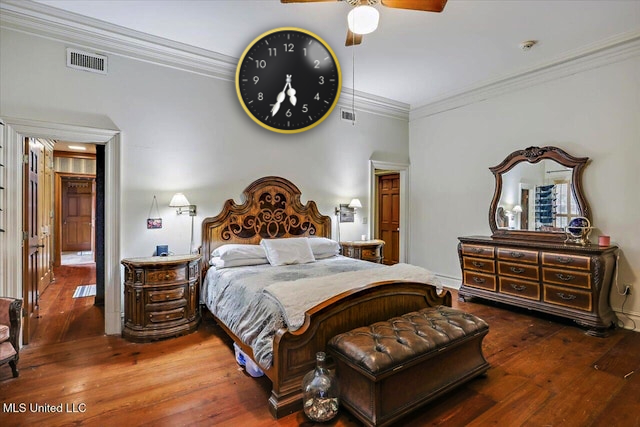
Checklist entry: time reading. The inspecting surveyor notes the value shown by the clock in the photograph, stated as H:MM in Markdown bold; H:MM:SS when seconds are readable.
**5:34**
